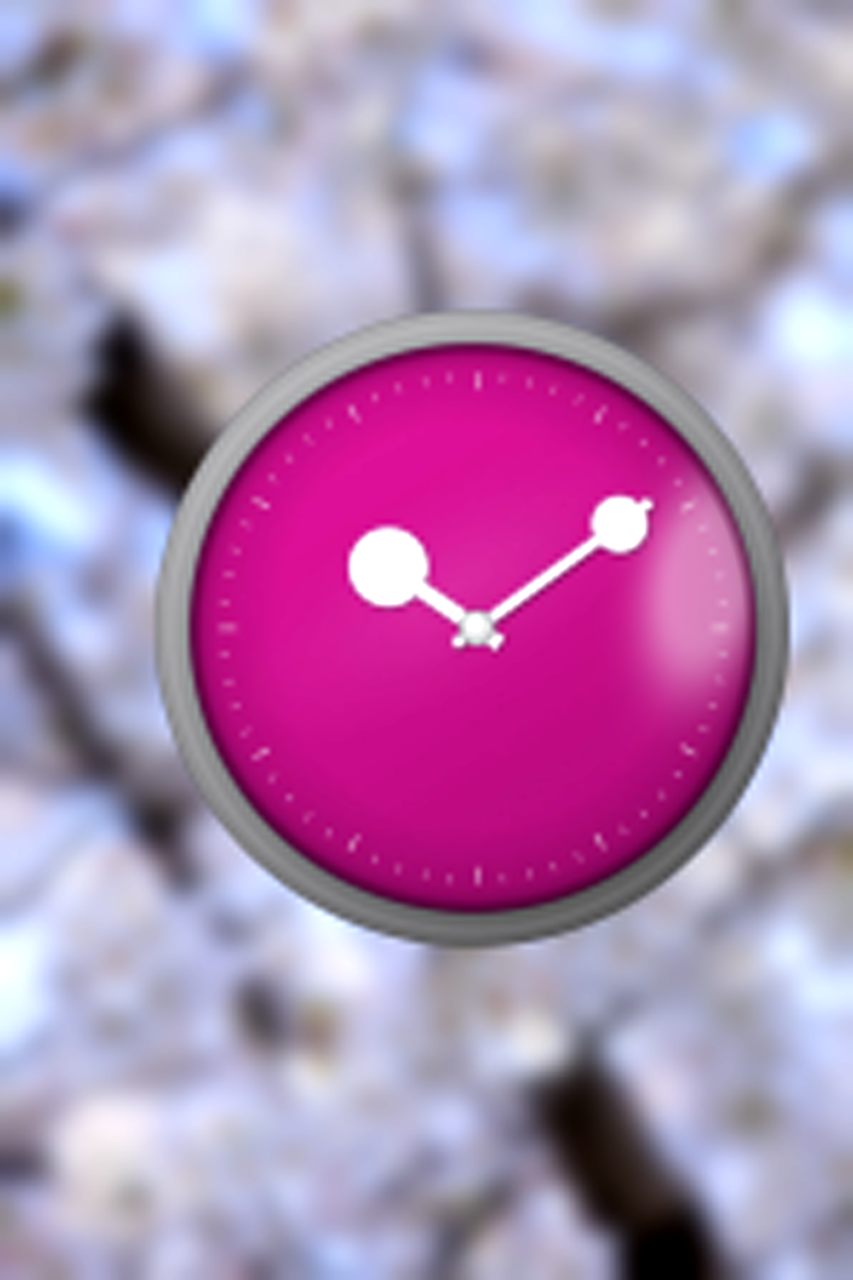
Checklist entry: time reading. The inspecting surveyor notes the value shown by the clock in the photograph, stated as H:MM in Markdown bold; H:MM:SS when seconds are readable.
**10:09**
